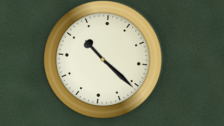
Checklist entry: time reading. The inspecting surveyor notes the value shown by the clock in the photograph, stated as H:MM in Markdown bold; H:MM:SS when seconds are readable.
**10:21**
